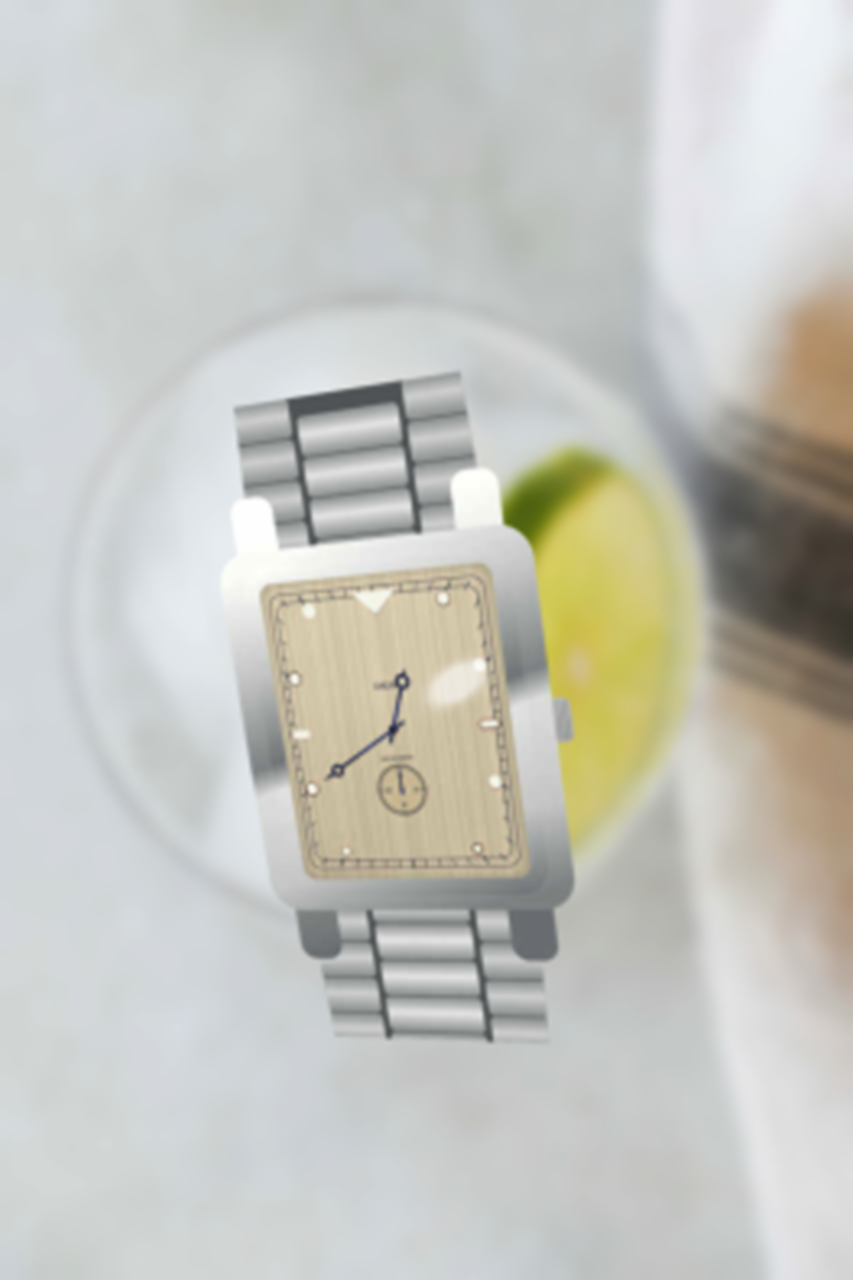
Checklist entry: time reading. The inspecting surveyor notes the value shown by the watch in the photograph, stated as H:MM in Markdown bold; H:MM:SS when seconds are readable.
**12:40**
